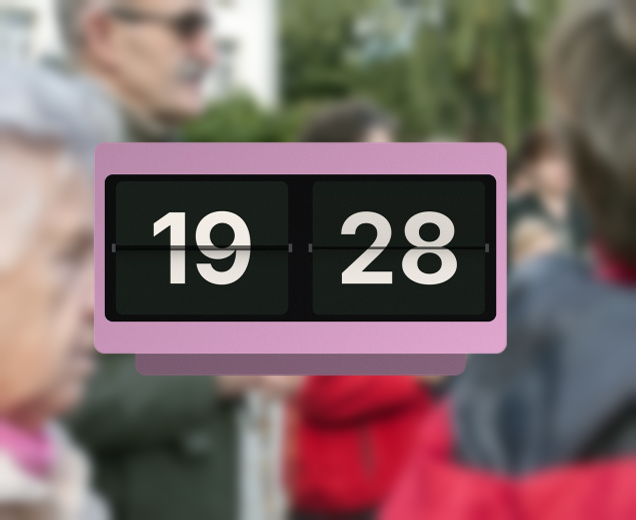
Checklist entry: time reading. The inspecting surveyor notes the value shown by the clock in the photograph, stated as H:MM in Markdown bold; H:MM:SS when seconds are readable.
**19:28**
